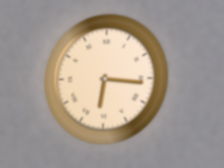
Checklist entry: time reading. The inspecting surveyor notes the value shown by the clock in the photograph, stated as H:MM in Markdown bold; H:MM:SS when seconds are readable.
**6:16**
